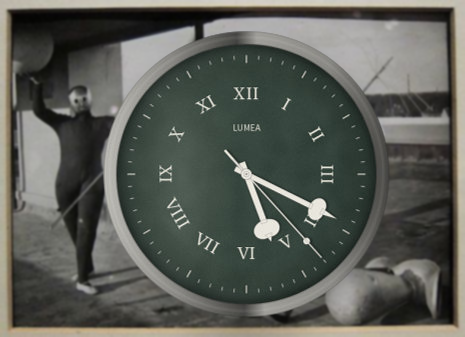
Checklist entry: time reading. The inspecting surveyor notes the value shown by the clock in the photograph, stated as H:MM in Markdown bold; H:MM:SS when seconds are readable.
**5:19:23**
